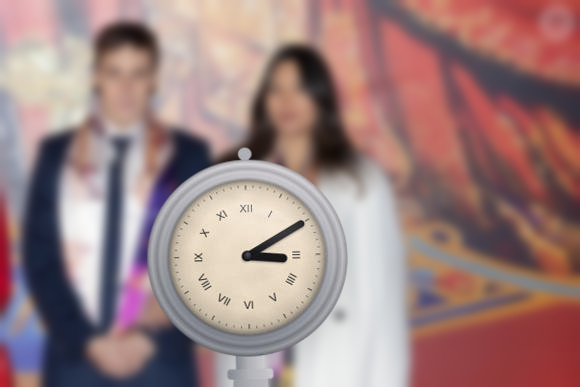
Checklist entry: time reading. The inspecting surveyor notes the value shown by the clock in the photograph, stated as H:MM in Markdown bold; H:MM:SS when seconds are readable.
**3:10**
